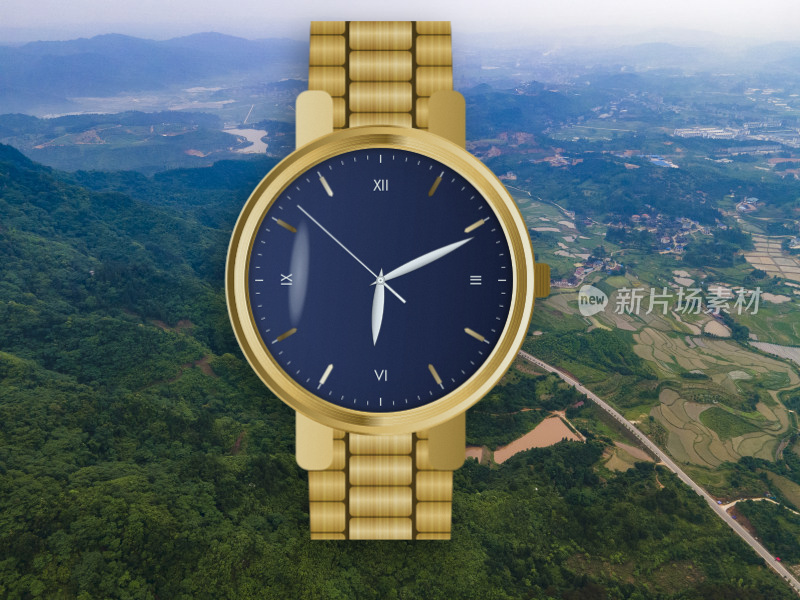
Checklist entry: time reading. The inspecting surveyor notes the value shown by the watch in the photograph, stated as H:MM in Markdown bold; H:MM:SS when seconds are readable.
**6:10:52**
